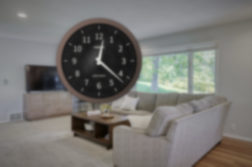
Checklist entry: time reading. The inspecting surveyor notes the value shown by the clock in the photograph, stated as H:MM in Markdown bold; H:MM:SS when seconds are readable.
**12:22**
